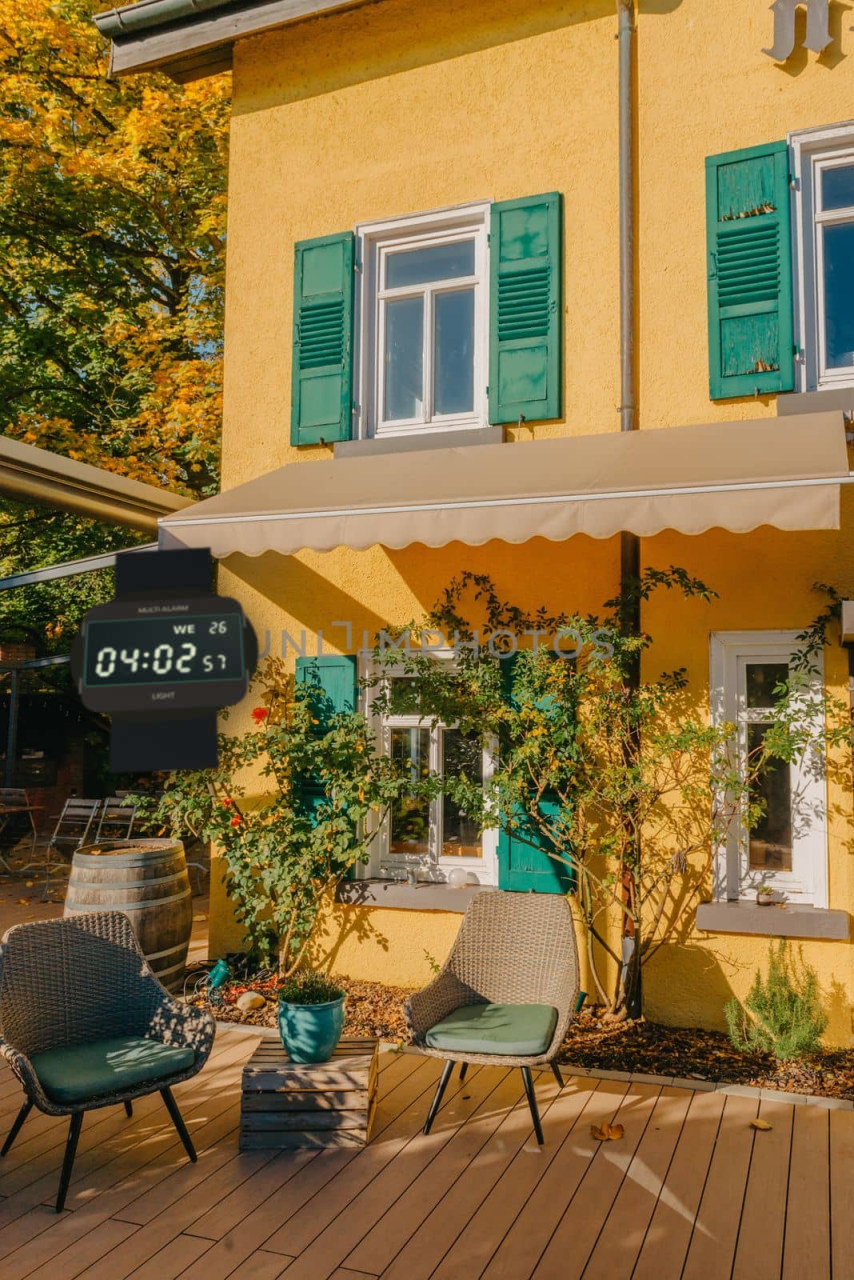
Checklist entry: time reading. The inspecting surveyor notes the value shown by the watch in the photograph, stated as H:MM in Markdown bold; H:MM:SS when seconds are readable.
**4:02:57**
